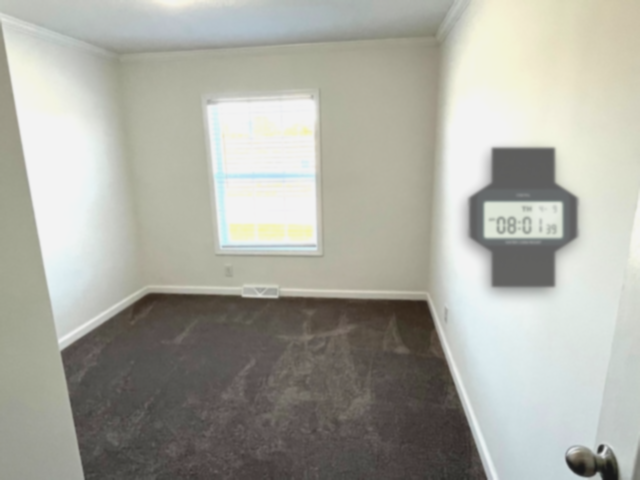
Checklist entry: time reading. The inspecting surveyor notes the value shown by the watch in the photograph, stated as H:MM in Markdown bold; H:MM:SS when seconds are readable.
**8:01**
